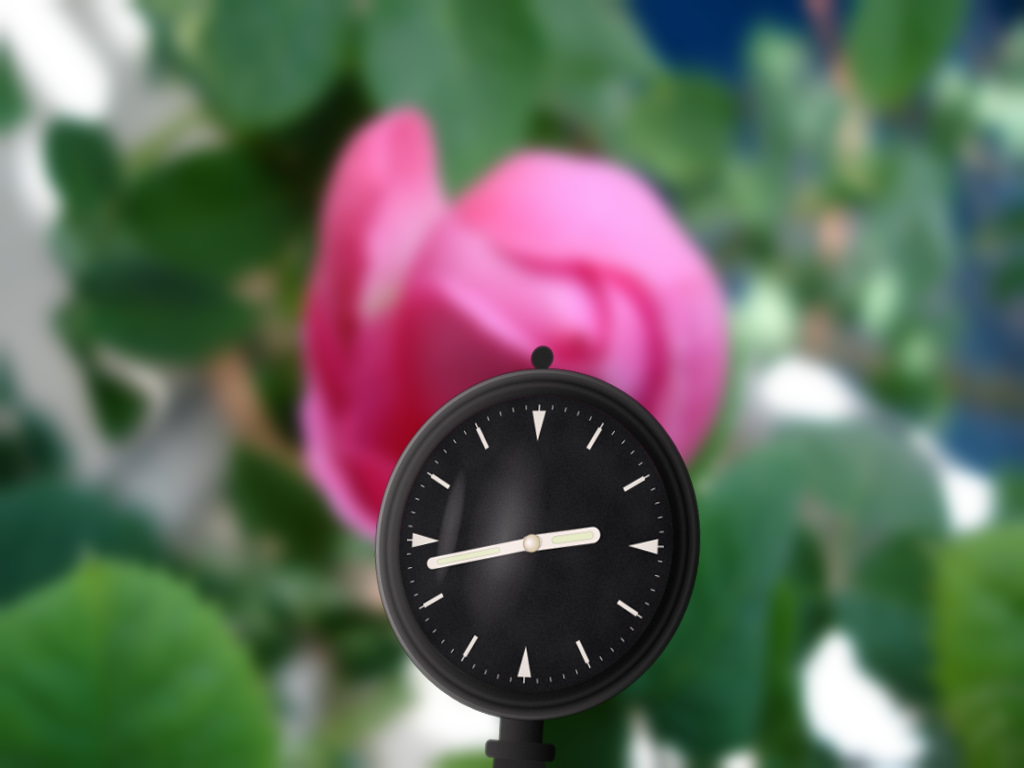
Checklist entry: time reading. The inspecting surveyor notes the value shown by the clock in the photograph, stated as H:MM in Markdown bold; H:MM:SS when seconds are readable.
**2:43**
